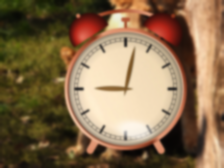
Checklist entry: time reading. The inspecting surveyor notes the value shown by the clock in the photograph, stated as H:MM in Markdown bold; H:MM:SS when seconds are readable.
**9:02**
